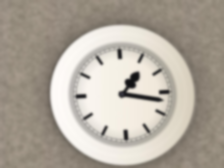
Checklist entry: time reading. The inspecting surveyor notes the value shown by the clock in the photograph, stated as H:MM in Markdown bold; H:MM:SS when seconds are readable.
**1:17**
